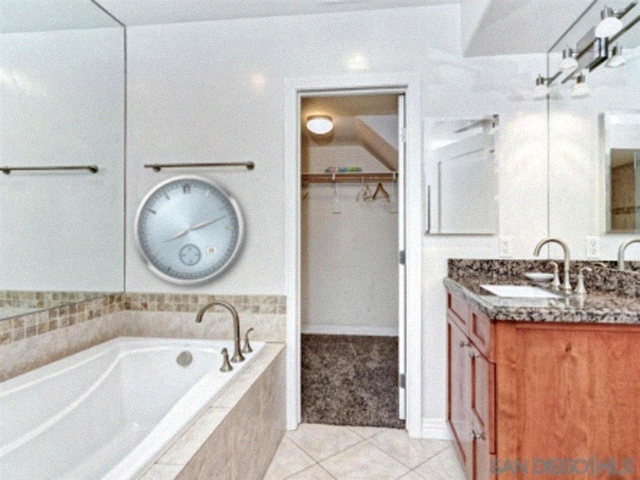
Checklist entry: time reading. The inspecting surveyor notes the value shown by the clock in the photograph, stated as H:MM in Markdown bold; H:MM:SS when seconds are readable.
**8:12**
